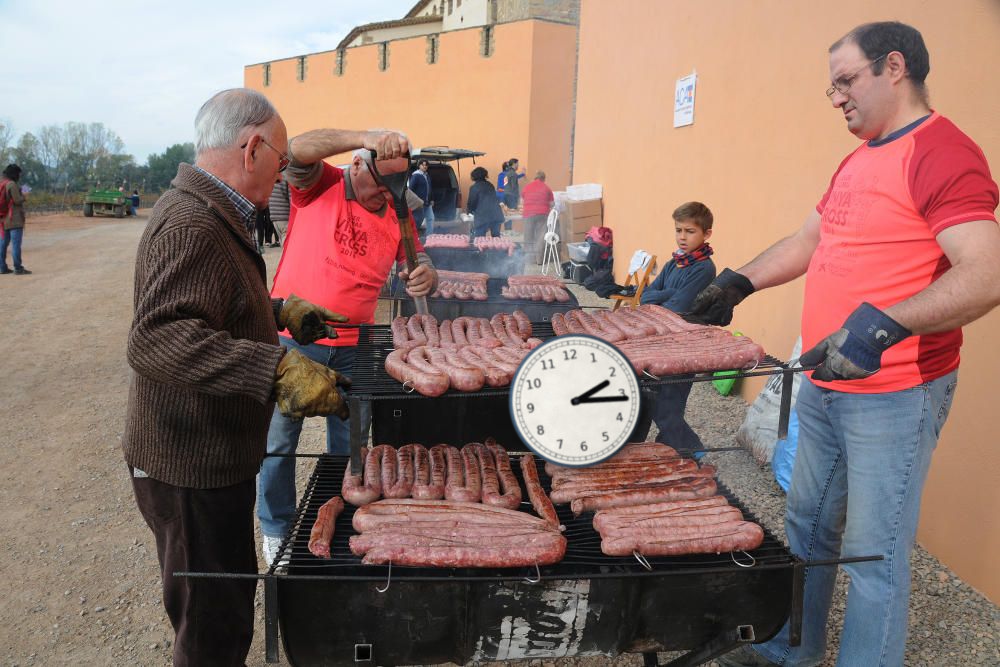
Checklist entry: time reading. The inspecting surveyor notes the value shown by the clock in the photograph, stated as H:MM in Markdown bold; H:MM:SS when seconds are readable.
**2:16**
